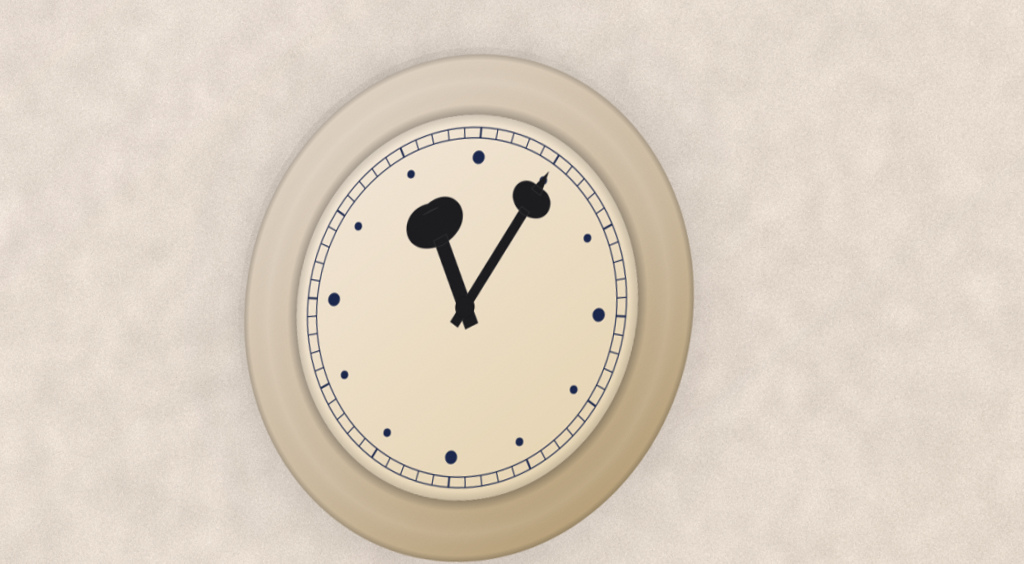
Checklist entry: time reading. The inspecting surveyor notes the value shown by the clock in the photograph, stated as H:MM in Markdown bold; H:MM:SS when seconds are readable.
**11:05**
